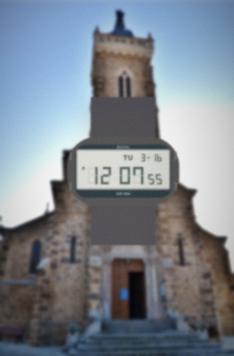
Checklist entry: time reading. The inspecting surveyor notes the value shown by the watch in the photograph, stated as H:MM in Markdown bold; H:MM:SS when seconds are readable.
**12:07:55**
